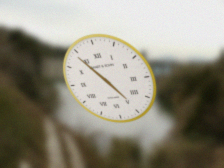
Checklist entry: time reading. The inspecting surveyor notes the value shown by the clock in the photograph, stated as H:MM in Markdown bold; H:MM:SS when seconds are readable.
**4:54**
